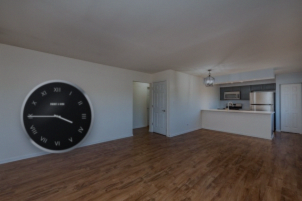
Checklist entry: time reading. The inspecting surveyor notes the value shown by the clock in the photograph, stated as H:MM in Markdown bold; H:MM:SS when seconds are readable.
**3:45**
